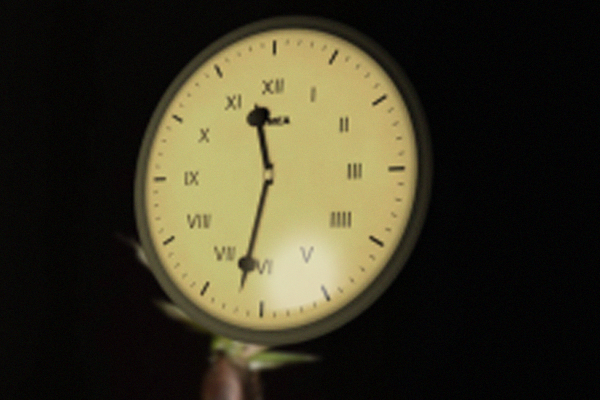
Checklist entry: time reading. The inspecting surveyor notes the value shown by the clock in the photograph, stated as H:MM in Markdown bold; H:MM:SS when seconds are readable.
**11:32**
